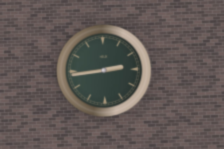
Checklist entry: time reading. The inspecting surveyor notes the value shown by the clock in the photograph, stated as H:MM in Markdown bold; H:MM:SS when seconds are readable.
**2:44**
